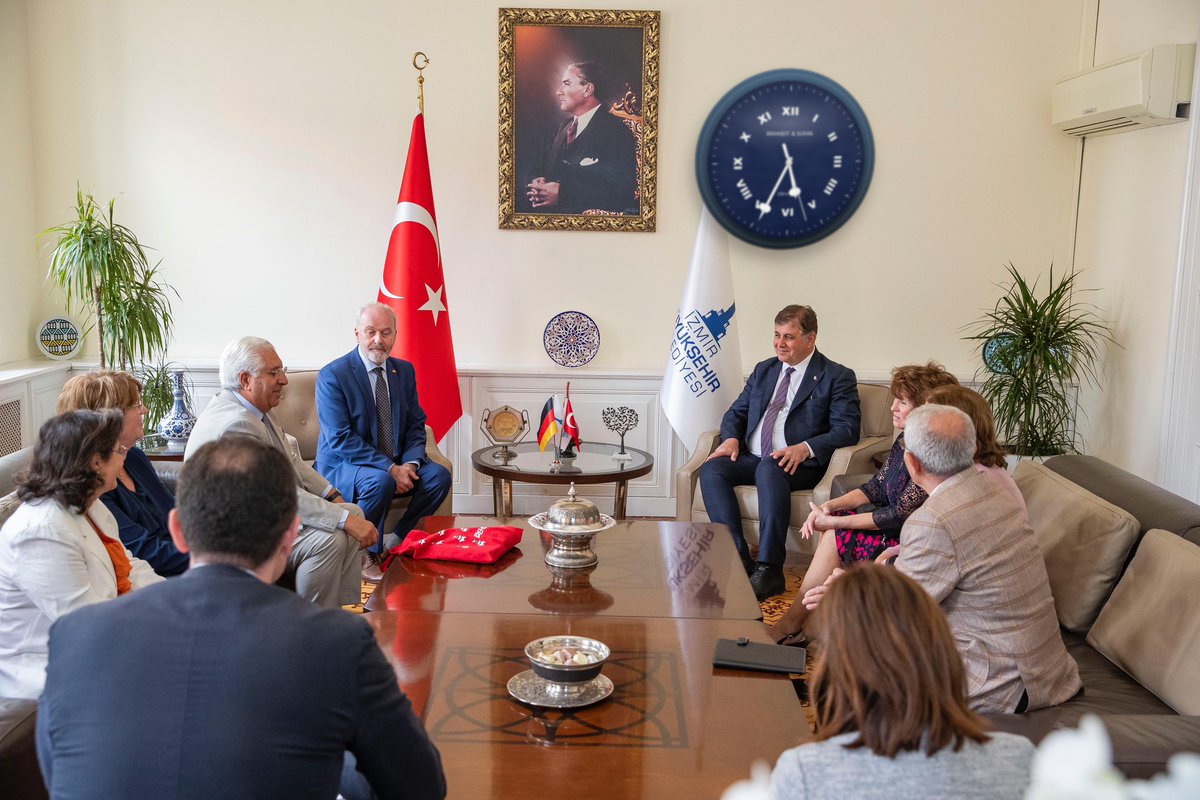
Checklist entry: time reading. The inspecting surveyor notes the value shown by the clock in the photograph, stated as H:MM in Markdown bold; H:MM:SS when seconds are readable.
**5:34:27**
